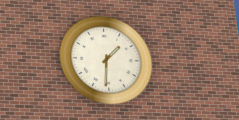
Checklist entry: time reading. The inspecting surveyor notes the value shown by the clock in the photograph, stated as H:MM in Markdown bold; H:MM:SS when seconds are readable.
**1:31**
